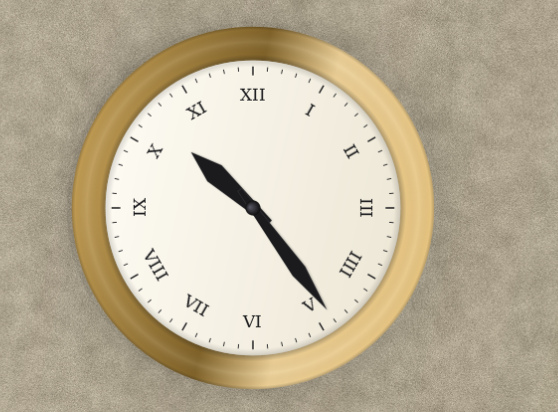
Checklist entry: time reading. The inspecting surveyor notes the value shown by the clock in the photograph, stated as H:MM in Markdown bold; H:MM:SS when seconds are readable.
**10:24**
